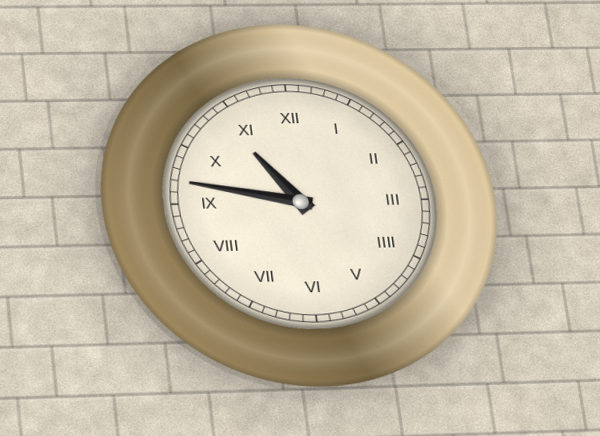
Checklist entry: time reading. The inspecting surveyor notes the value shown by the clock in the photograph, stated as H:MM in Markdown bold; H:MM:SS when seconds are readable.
**10:47**
